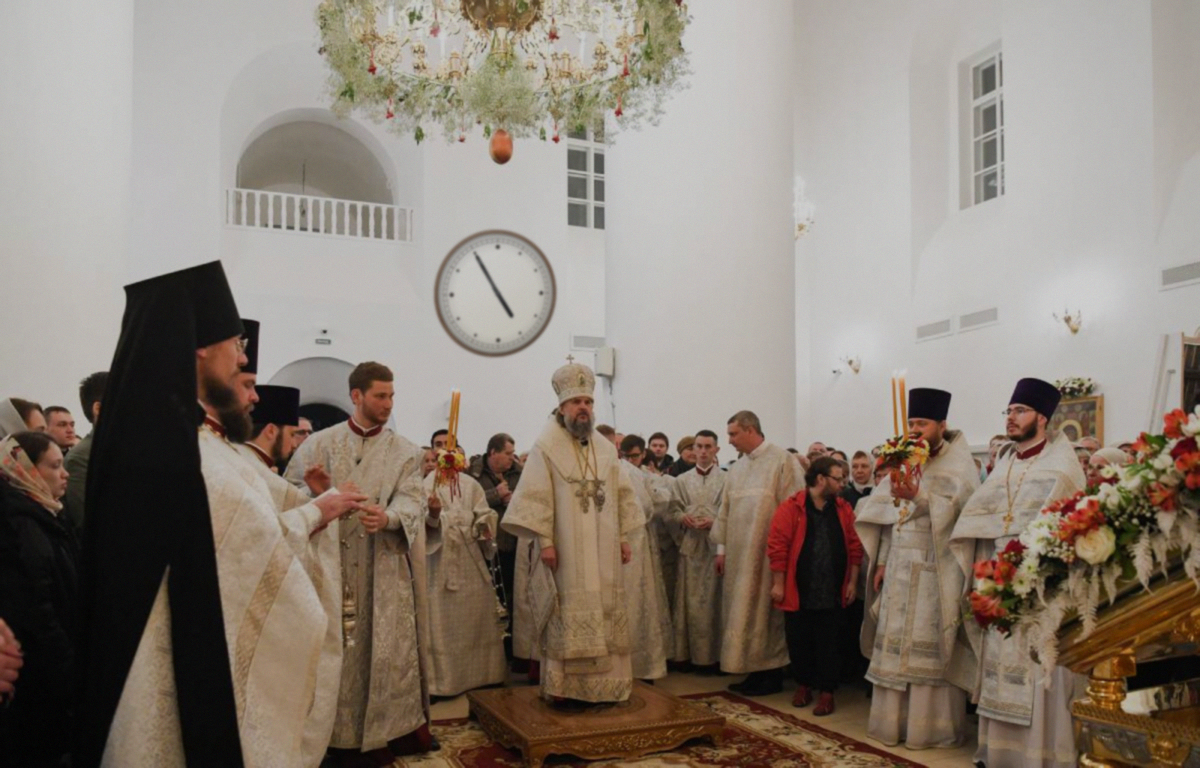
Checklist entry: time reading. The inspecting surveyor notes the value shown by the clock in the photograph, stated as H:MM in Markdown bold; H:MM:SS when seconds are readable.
**4:55**
